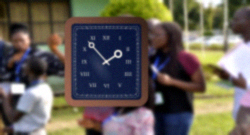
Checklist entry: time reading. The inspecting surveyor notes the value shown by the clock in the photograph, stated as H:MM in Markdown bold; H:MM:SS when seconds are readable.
**1:53**
